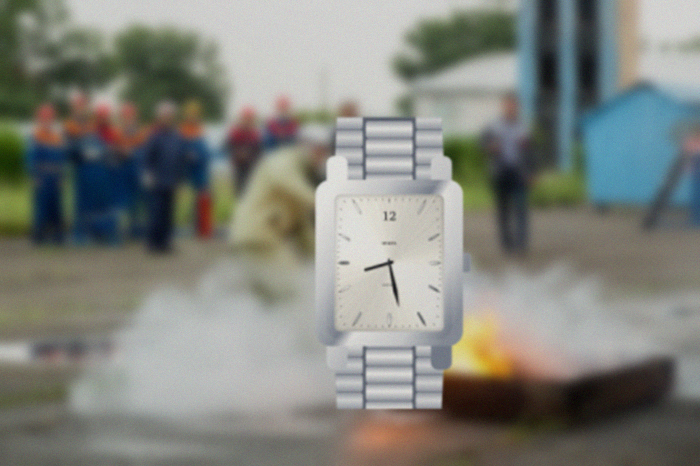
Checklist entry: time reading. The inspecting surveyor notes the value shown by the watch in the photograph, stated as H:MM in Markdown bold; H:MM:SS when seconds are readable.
**8:28**
